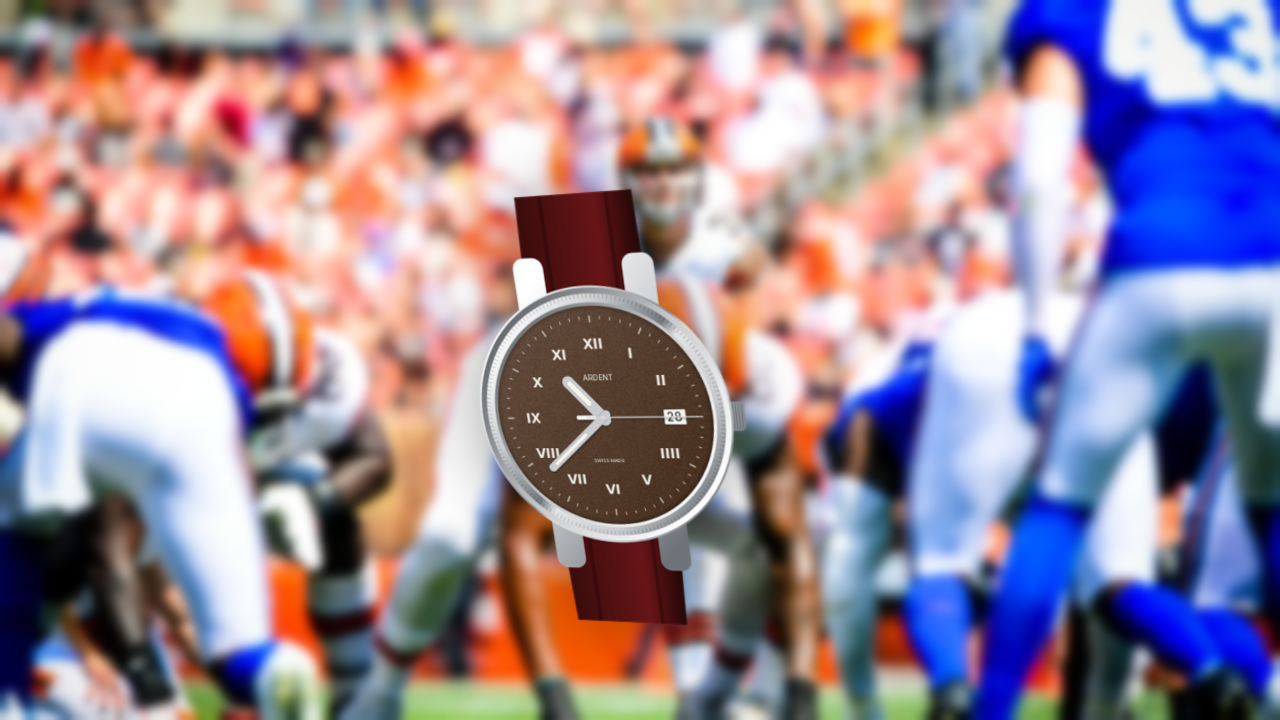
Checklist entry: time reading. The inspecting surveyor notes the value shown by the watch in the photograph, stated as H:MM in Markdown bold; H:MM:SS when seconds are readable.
**10:38:15**
